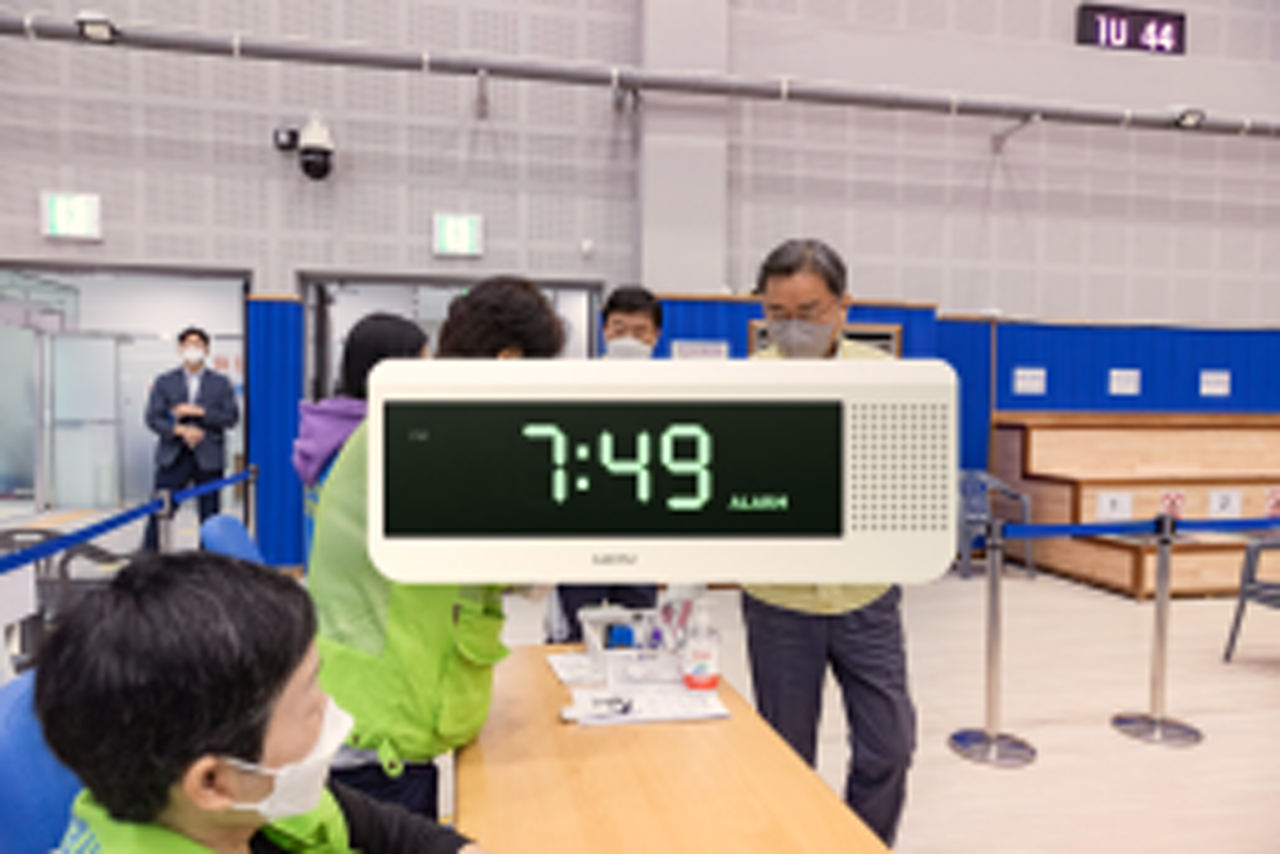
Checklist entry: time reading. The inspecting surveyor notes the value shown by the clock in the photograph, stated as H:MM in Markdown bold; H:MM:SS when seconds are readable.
**7:49**
